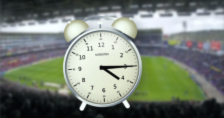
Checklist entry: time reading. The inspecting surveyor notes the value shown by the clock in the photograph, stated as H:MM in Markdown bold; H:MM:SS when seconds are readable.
**4:15**
